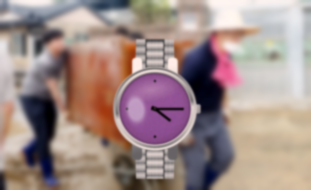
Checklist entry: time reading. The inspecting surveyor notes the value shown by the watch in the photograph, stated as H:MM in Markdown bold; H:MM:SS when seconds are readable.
**4:15**
